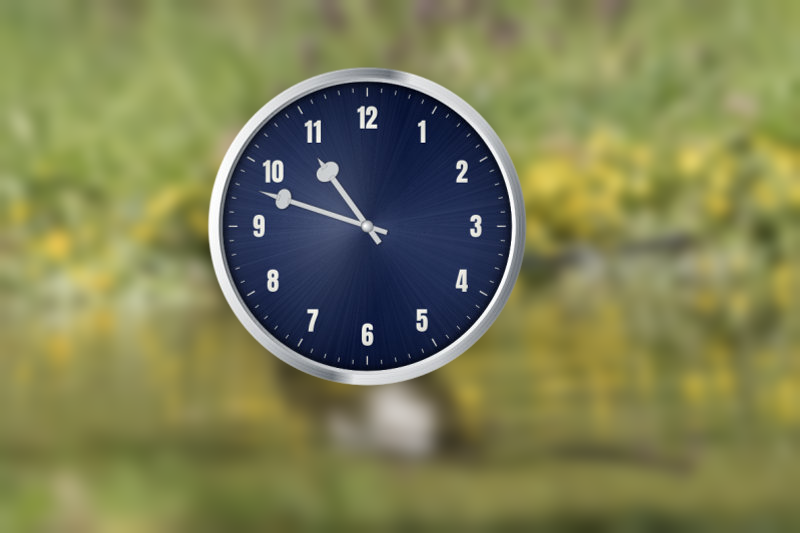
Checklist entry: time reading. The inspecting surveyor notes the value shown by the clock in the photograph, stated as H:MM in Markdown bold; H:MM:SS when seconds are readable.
**10:48**
